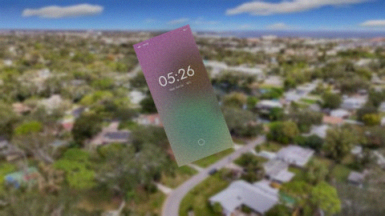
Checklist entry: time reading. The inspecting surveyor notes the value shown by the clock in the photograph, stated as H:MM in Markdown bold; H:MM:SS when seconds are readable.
**5:26**
